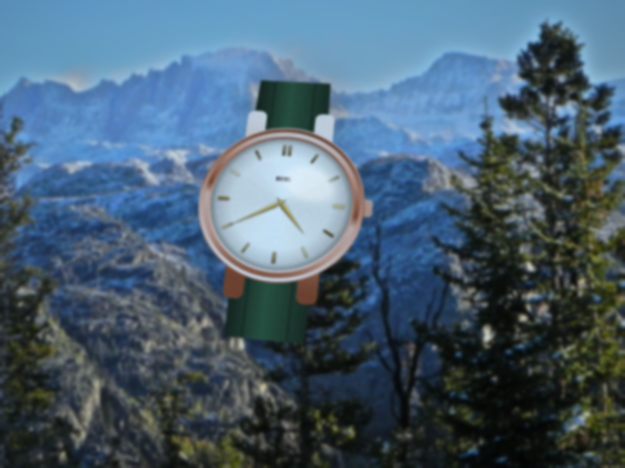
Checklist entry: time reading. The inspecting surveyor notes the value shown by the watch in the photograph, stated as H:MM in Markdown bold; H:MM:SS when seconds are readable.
**4:40**
